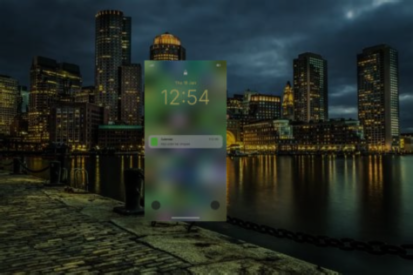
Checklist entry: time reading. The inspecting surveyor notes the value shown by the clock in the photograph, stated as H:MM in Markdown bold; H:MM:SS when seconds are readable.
**12:54**
